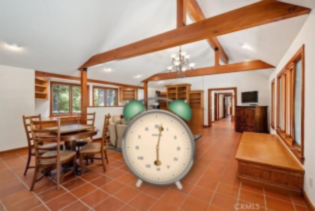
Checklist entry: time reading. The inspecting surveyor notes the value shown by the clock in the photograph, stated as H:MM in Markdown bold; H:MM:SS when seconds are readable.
**6:02**
